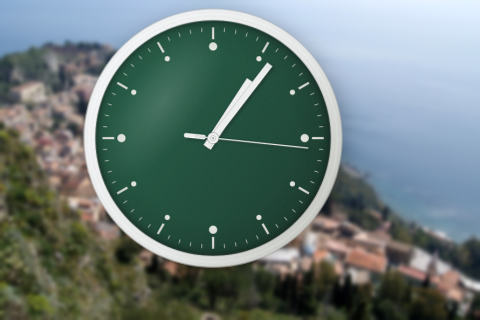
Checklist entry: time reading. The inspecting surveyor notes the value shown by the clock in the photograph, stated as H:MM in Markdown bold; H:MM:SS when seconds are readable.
**1:06:16**
